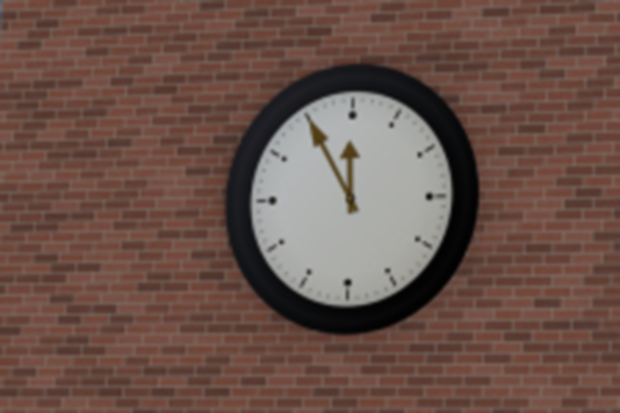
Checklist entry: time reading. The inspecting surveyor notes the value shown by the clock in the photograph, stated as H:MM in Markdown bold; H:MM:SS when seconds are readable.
**11:55**
